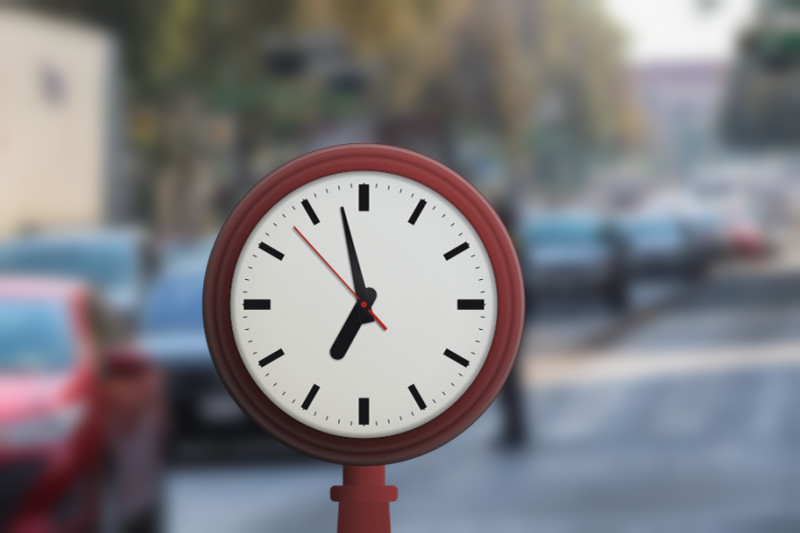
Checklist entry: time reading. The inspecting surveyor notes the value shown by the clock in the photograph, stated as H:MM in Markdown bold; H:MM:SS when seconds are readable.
**6:57:53**
